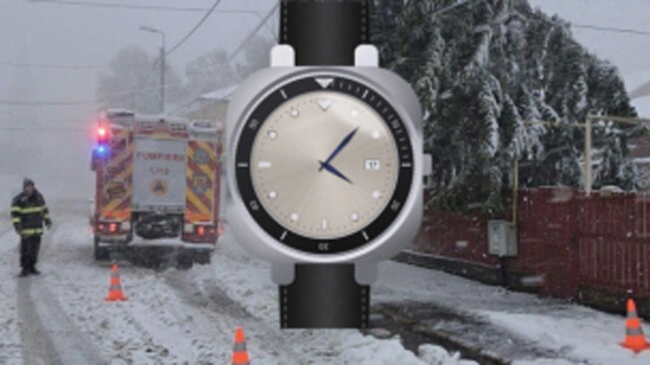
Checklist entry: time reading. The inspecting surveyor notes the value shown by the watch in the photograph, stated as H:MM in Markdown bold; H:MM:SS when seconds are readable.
**4:07**
